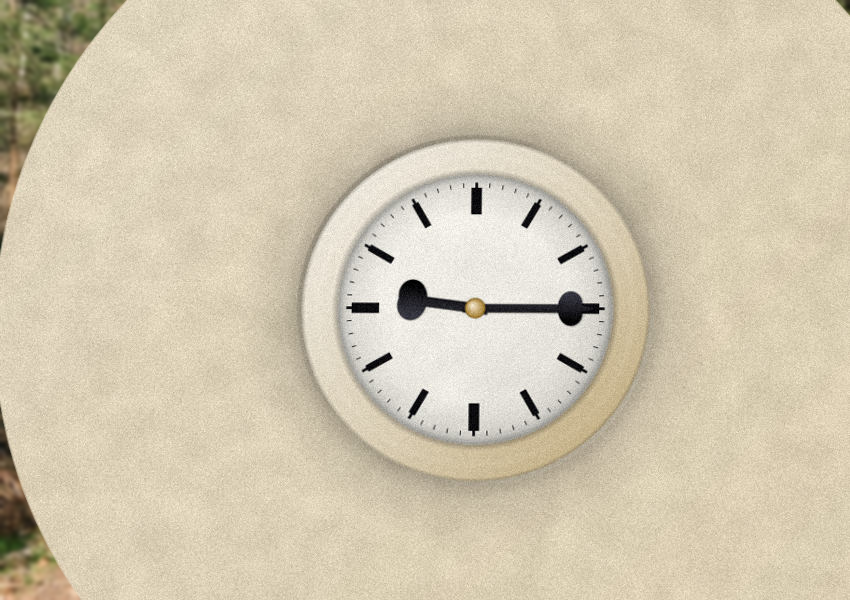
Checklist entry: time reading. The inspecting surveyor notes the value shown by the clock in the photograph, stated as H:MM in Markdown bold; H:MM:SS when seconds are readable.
**9:15**
